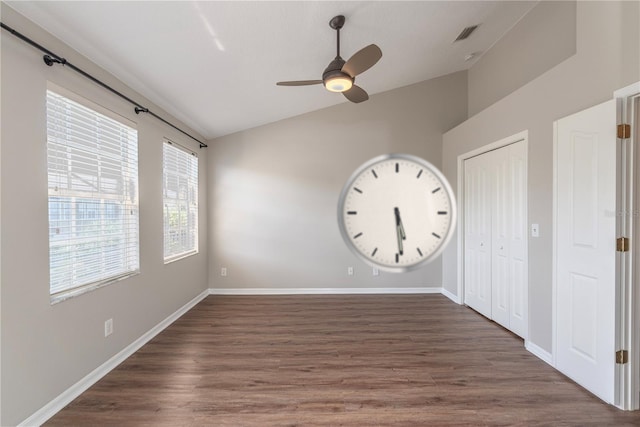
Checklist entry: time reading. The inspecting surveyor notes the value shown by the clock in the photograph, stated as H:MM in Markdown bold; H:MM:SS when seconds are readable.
**5:29**
